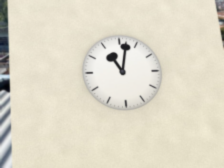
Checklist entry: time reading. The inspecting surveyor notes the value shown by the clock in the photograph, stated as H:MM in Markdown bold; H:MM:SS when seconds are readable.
**11:02**
